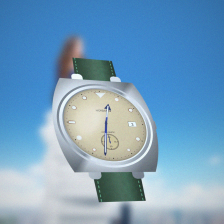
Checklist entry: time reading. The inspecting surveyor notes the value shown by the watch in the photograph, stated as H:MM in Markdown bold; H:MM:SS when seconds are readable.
**12:32**
